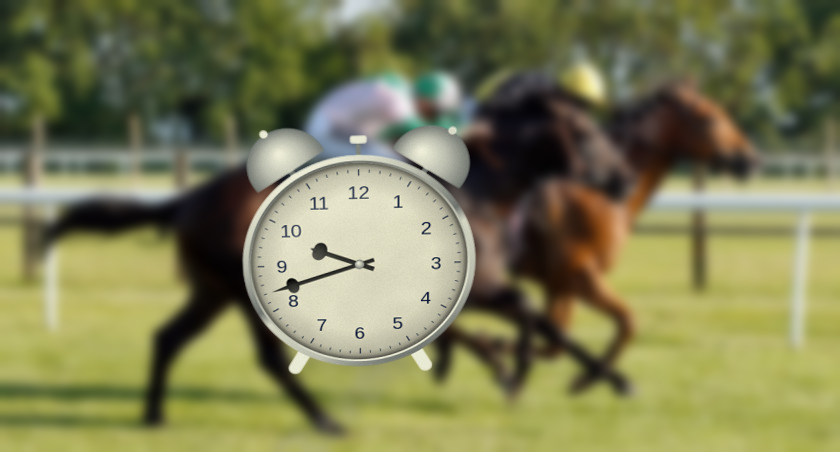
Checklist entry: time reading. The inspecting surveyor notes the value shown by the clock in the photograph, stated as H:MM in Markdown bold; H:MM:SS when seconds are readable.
**9:42**
